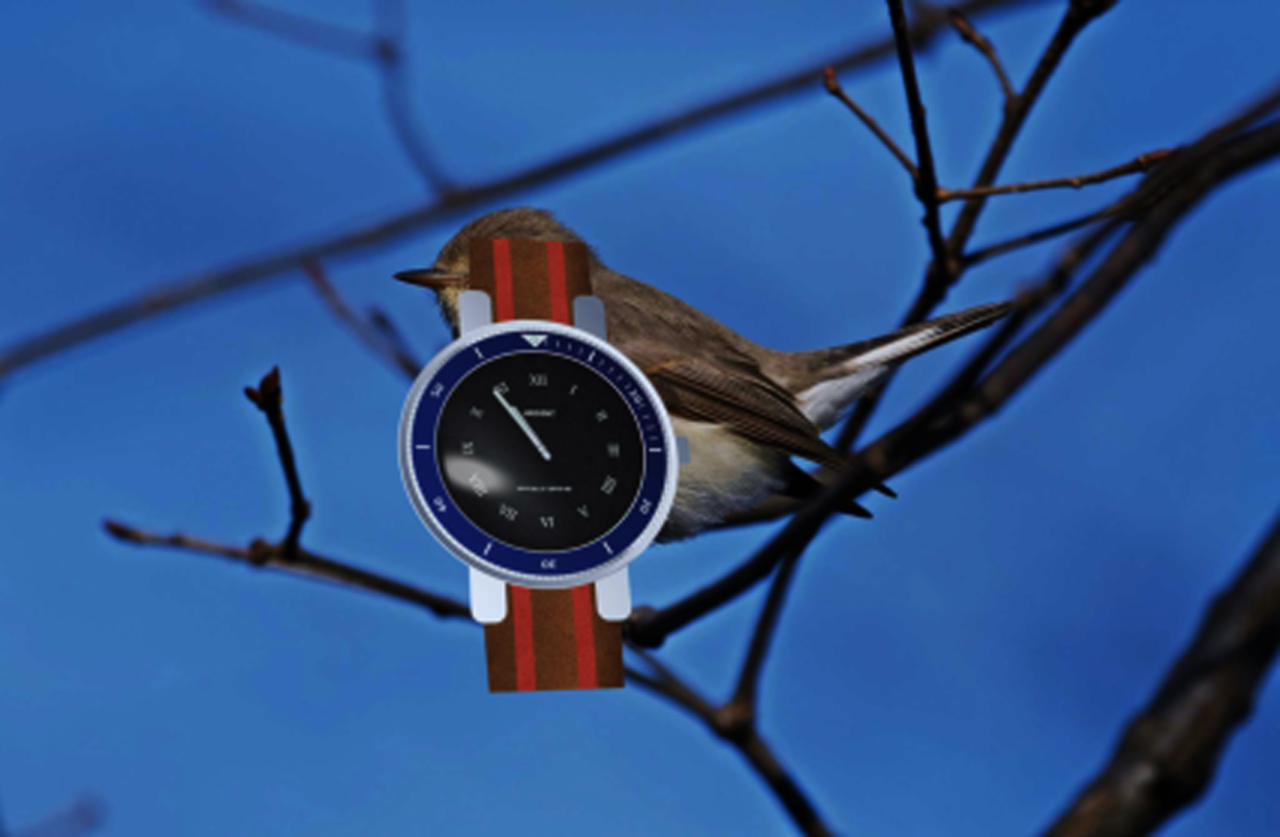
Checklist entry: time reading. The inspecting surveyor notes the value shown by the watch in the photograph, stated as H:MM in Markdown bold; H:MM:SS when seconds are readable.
**10:54**
